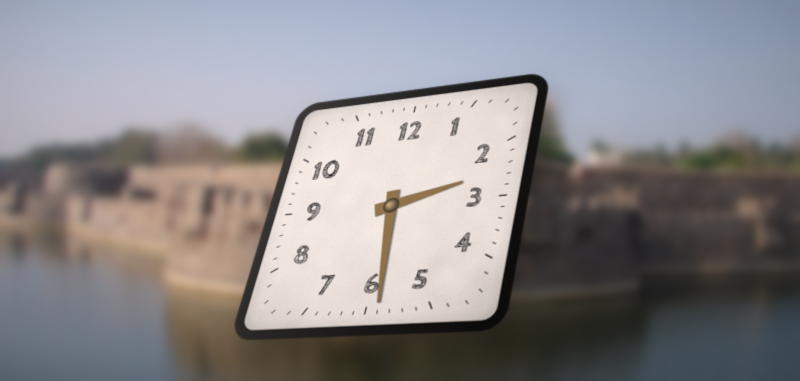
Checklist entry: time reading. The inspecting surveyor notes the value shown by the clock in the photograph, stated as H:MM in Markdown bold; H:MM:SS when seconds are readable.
**2:29**
